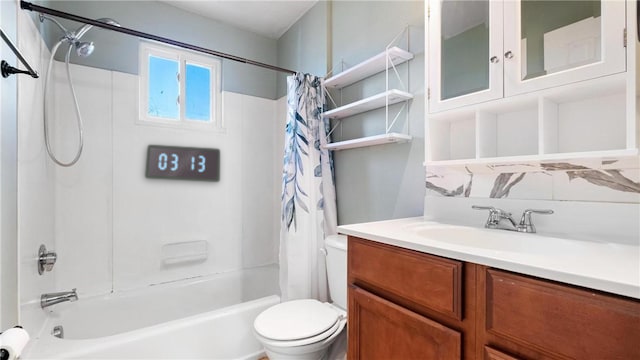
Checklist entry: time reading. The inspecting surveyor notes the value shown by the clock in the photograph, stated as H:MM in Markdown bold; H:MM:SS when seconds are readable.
**3:13**
